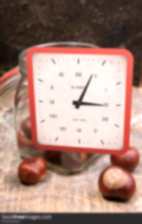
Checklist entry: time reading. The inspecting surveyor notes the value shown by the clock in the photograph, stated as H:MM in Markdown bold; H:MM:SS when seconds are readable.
**3:04**
